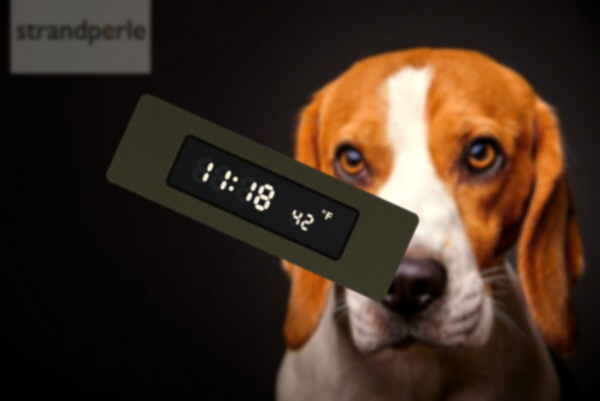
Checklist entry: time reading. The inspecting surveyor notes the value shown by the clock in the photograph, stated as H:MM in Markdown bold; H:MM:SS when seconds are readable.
**11:18**
